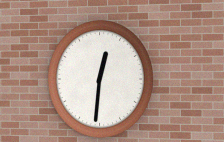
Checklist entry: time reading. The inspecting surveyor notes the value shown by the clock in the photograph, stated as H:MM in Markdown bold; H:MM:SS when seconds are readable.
**12:31**
